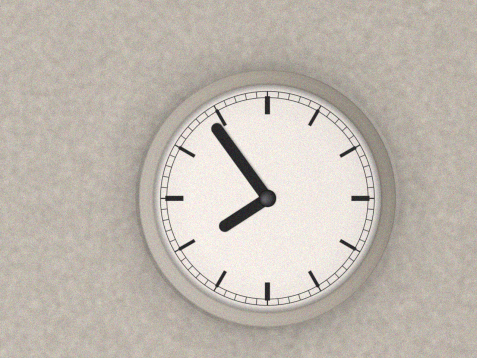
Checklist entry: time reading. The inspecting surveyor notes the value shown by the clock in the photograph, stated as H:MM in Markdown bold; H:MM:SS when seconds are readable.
**7:54**
